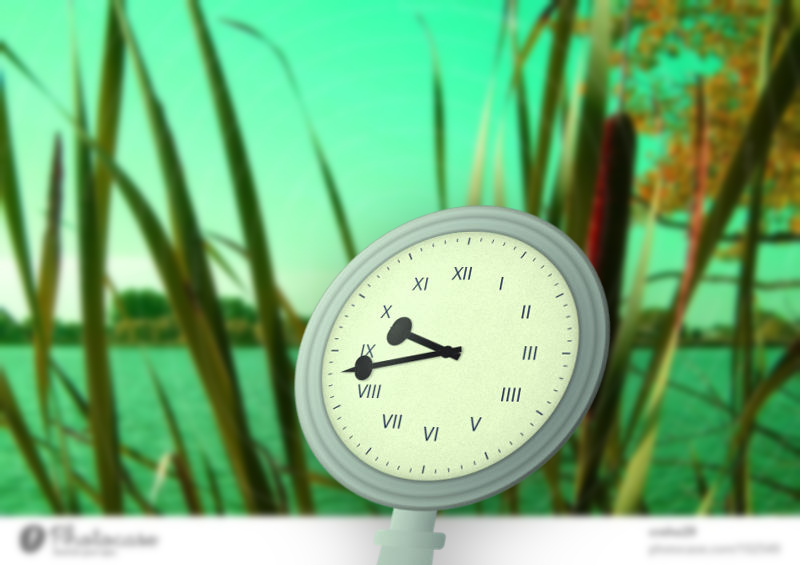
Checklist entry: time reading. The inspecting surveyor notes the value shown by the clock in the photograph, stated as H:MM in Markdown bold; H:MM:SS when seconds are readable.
**9:43**
